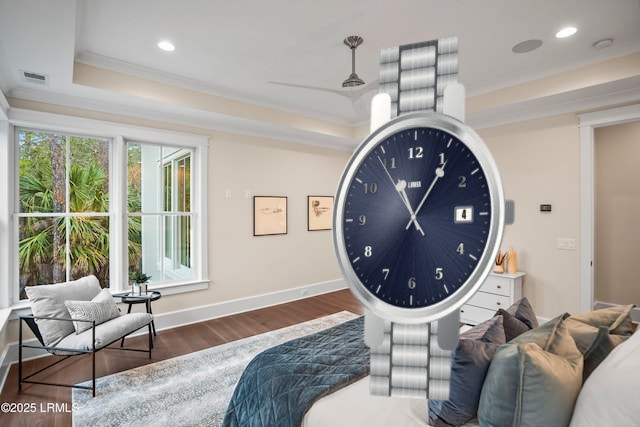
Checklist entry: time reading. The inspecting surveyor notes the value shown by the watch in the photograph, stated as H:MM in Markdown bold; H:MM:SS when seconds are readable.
**11:05:54**
